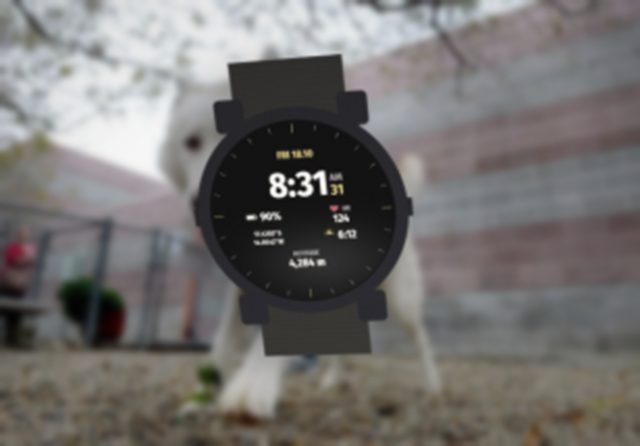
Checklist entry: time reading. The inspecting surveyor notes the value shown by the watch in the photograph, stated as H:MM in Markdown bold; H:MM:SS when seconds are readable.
**8:31**
